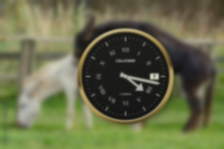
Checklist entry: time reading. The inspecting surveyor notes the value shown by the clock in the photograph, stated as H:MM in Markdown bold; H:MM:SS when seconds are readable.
**4:17**
